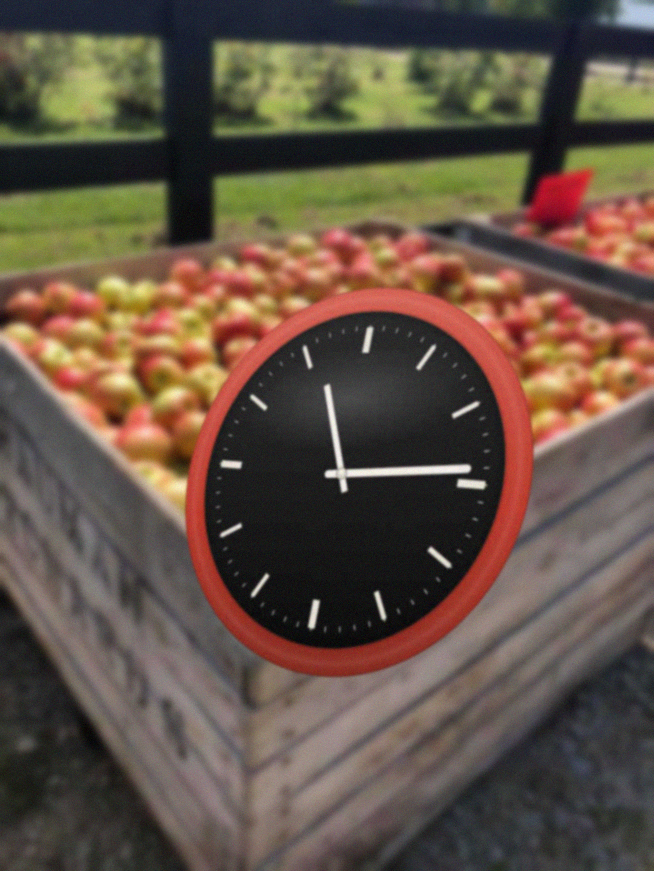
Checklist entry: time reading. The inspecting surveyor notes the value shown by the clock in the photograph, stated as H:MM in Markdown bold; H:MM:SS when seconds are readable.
**11:14**
